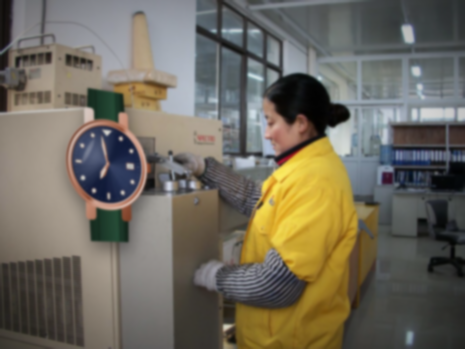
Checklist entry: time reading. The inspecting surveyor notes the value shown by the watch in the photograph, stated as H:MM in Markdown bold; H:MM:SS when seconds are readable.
**6:58**
